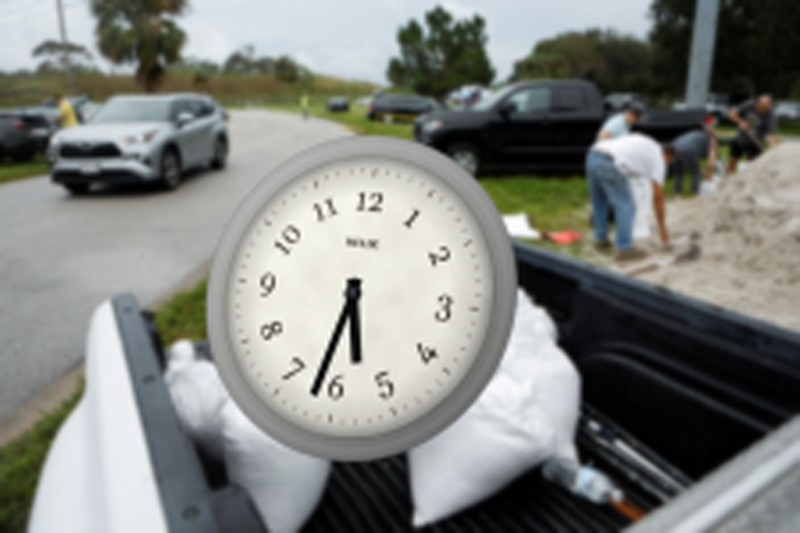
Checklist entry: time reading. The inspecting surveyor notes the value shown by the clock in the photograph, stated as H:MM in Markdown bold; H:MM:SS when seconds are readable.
**5:32**
